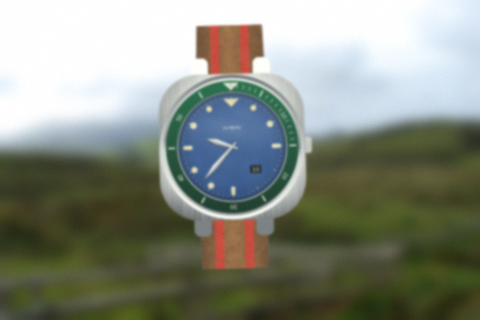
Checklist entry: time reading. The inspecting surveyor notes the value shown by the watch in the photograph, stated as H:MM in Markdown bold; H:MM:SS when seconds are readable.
**9:37**
